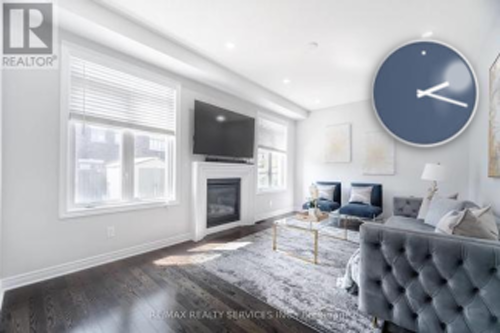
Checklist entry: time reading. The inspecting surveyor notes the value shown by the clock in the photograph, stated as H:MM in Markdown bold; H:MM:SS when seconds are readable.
**2:18**
